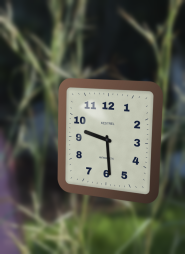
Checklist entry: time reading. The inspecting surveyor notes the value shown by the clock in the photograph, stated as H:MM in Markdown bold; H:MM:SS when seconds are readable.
**9:29**
